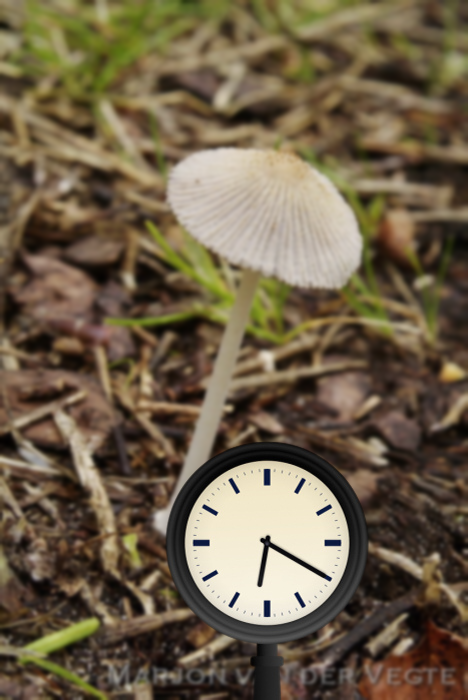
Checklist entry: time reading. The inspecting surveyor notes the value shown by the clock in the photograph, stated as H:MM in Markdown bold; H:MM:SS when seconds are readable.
**6:20**
